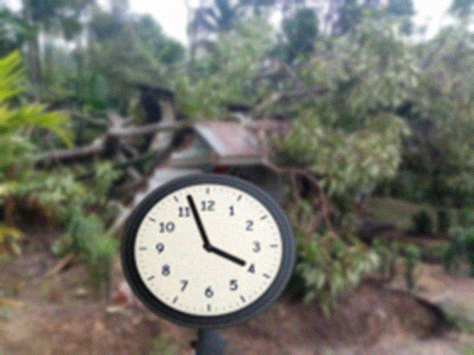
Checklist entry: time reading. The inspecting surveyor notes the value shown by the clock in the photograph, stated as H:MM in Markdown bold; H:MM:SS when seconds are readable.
**3:57**
